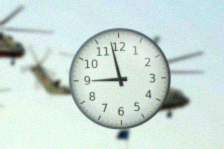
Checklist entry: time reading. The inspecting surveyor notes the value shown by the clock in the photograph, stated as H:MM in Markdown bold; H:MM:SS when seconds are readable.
**8:58**
